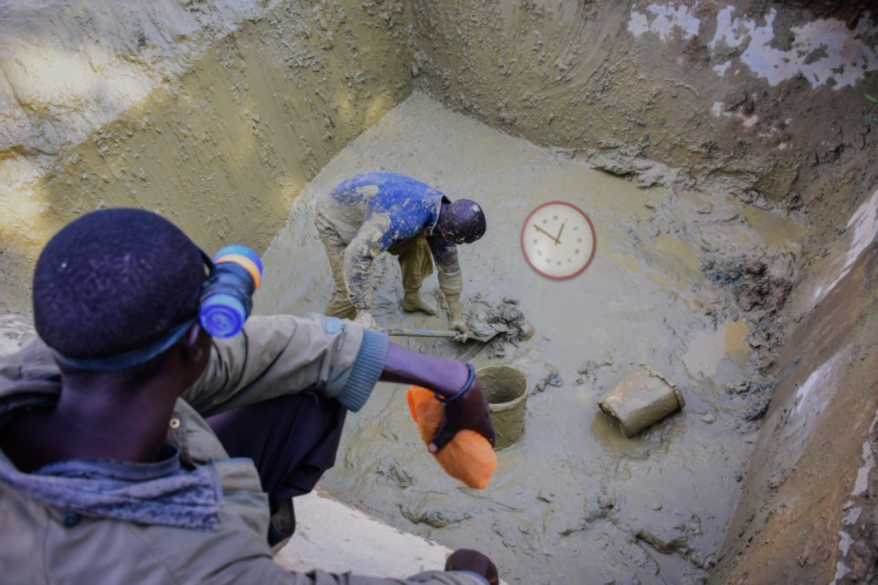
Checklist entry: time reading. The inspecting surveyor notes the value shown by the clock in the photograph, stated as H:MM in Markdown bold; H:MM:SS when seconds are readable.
**12:51**
